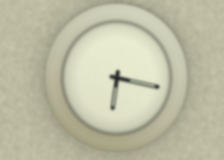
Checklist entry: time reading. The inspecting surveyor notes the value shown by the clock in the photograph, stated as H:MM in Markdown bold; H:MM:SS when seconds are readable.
**6:17**
